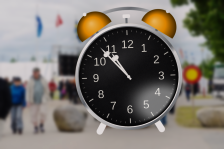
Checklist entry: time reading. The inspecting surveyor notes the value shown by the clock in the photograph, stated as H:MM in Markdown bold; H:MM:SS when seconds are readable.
**10:53**
